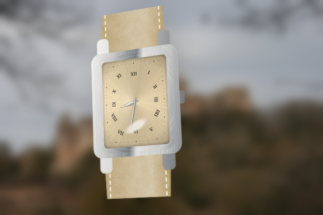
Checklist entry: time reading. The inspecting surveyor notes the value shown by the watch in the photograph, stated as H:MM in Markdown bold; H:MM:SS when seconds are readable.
**8:32**
